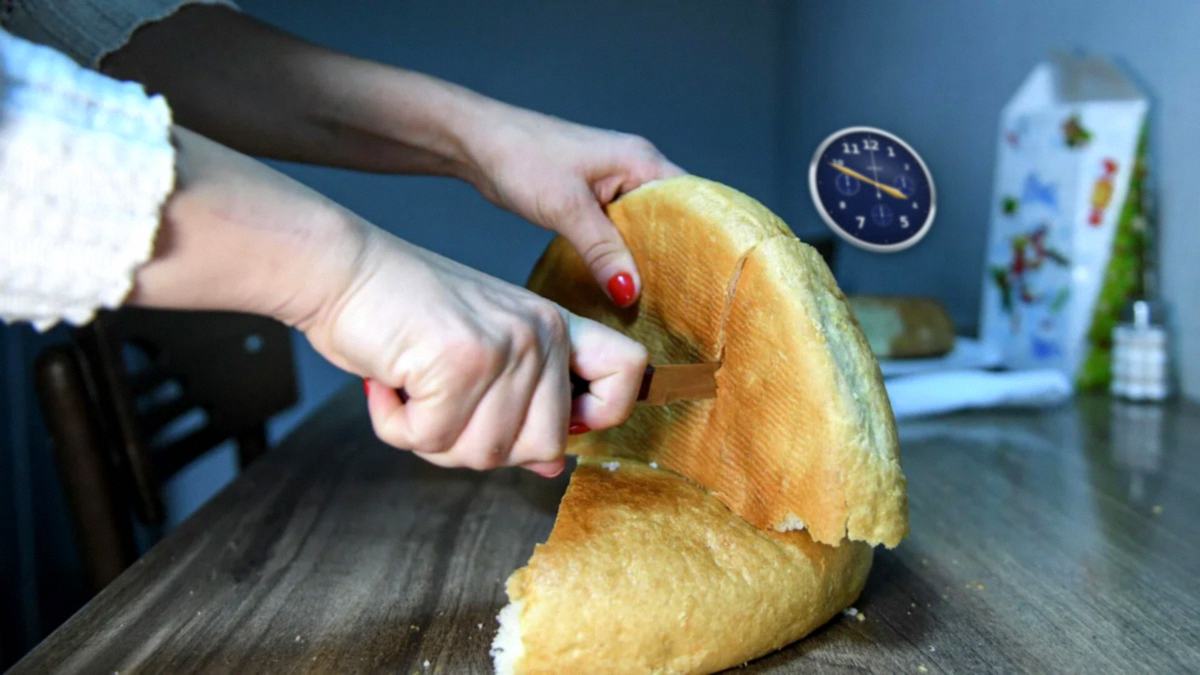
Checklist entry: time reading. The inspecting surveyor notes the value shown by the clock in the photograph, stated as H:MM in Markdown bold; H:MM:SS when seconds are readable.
**3:49**
